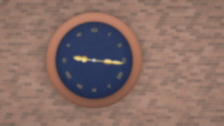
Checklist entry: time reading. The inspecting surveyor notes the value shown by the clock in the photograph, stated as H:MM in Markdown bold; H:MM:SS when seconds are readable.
**9:16**
